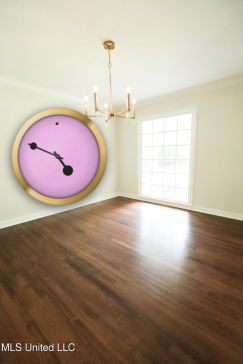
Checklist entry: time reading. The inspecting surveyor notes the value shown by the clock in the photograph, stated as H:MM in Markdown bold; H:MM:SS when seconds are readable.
**4:49**
